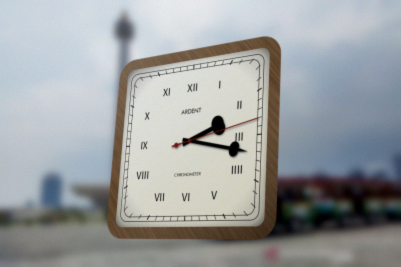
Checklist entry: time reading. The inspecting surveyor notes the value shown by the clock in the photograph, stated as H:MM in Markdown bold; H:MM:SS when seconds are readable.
**2:17:13**
